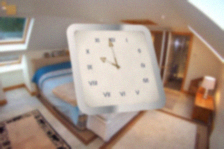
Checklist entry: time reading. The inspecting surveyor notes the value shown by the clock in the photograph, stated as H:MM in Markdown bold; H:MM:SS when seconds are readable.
**9:59**
